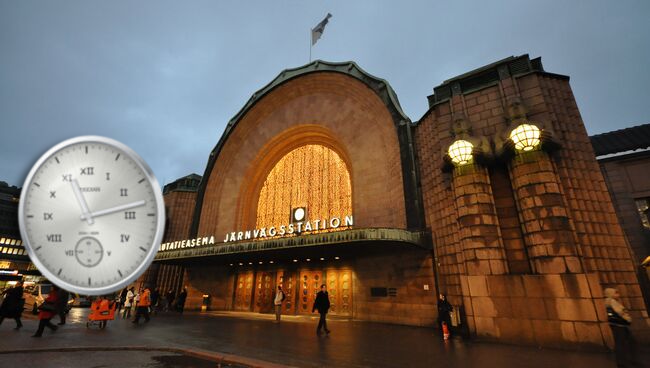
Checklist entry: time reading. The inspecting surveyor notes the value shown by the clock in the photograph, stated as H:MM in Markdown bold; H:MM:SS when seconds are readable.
**11:13**
